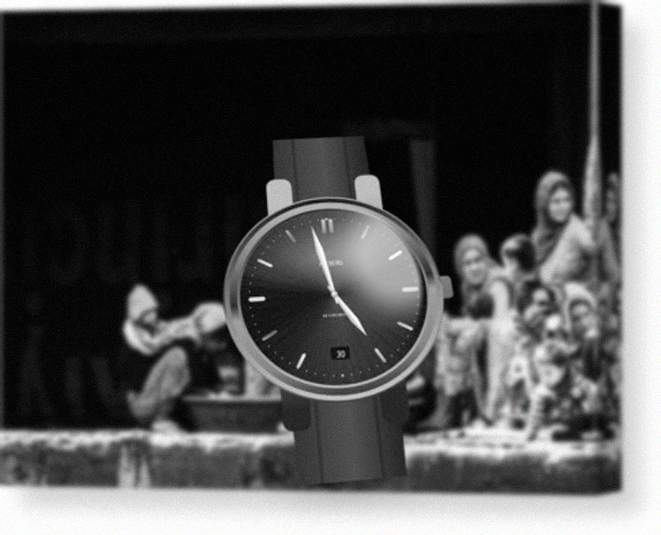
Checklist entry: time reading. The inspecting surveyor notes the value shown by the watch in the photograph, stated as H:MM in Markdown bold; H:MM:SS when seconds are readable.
**4:58**
